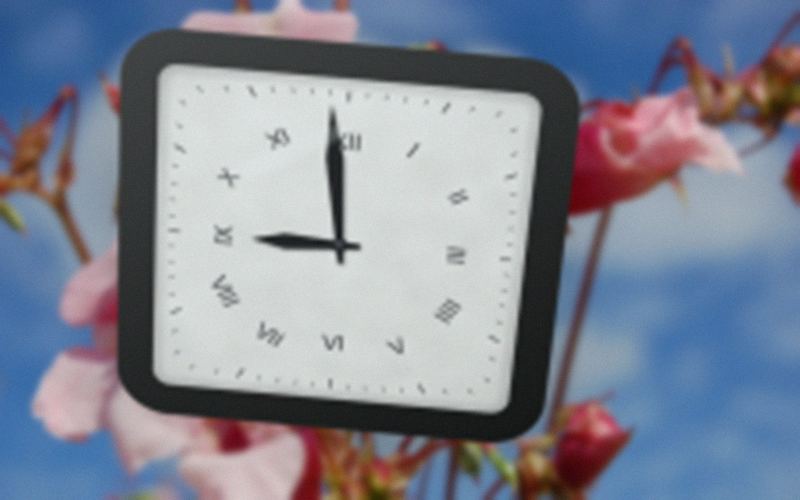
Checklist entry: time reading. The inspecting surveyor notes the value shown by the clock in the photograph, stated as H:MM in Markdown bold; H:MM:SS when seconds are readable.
**8:59**
